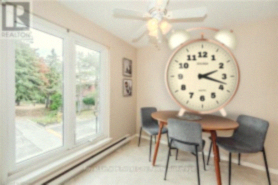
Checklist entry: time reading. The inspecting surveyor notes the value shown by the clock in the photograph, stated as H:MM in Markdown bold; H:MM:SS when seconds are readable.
**2:18**
